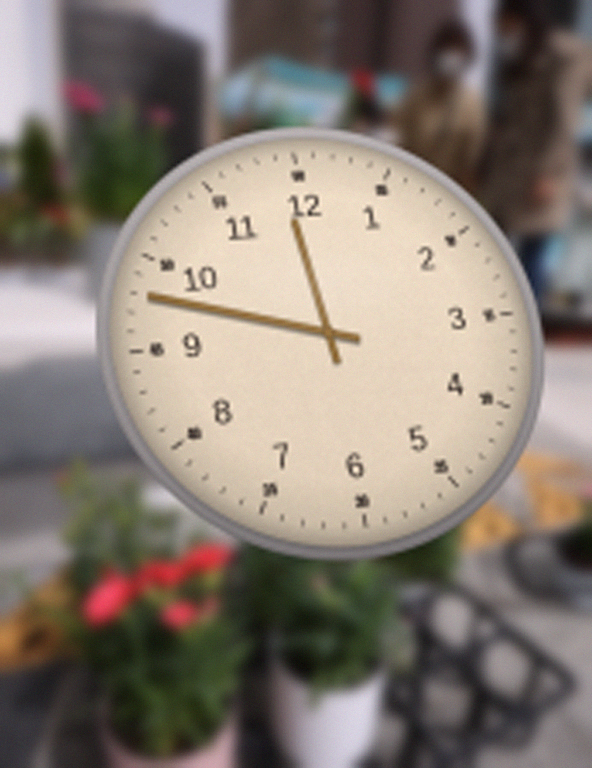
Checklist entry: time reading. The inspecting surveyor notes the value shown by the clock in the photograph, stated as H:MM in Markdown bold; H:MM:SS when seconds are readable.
**11:48**
